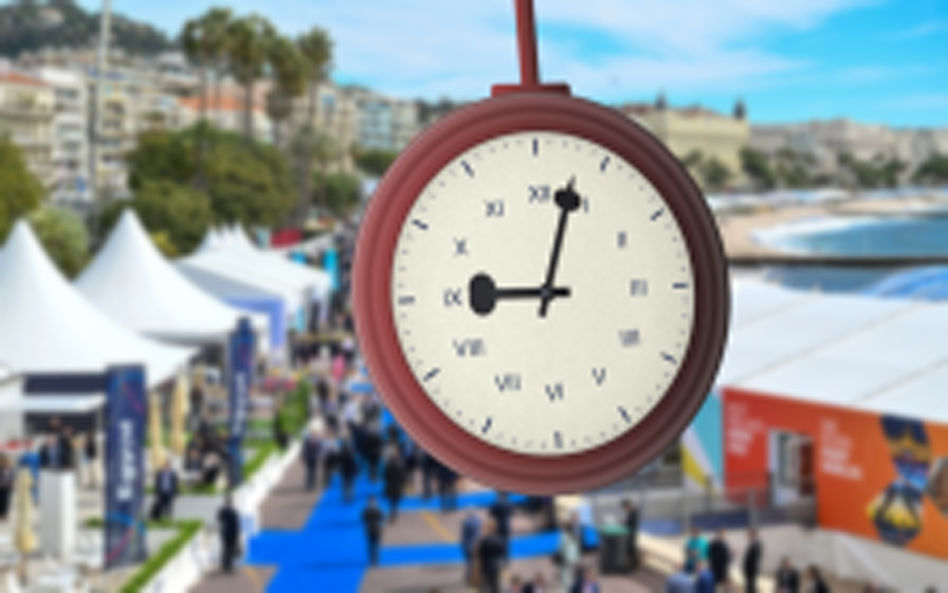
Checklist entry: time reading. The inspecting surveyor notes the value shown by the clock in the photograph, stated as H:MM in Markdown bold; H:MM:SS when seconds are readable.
**9:03**
